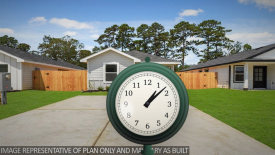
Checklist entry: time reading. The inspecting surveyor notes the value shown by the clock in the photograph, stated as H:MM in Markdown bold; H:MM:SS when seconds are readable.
**1:08**
